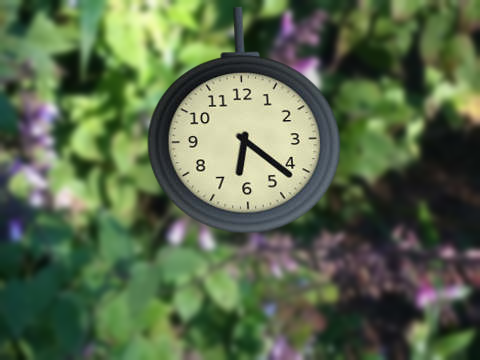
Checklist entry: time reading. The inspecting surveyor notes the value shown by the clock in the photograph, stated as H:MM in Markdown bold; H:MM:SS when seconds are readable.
**6:22**
